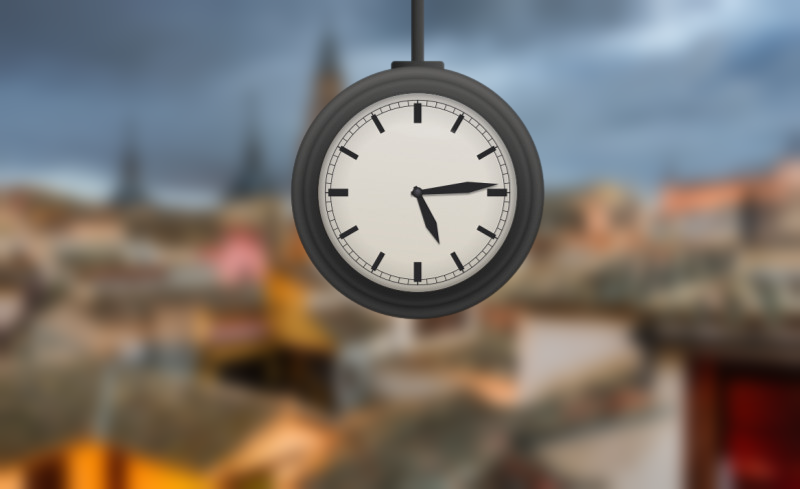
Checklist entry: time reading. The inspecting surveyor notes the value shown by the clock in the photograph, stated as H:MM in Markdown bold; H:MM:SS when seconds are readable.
**5:14**
